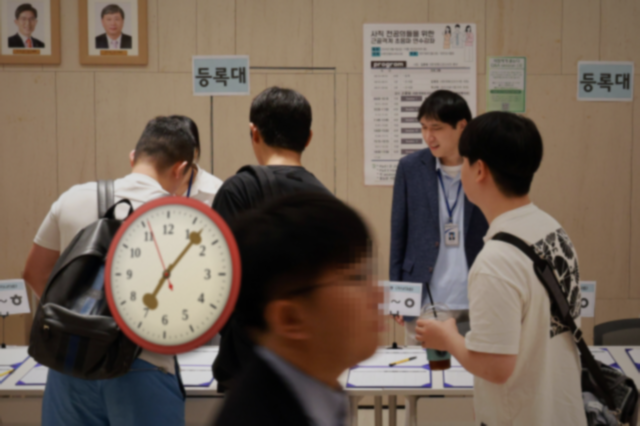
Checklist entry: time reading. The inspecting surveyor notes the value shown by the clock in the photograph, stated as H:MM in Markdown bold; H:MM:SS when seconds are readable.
**7:06:56**
